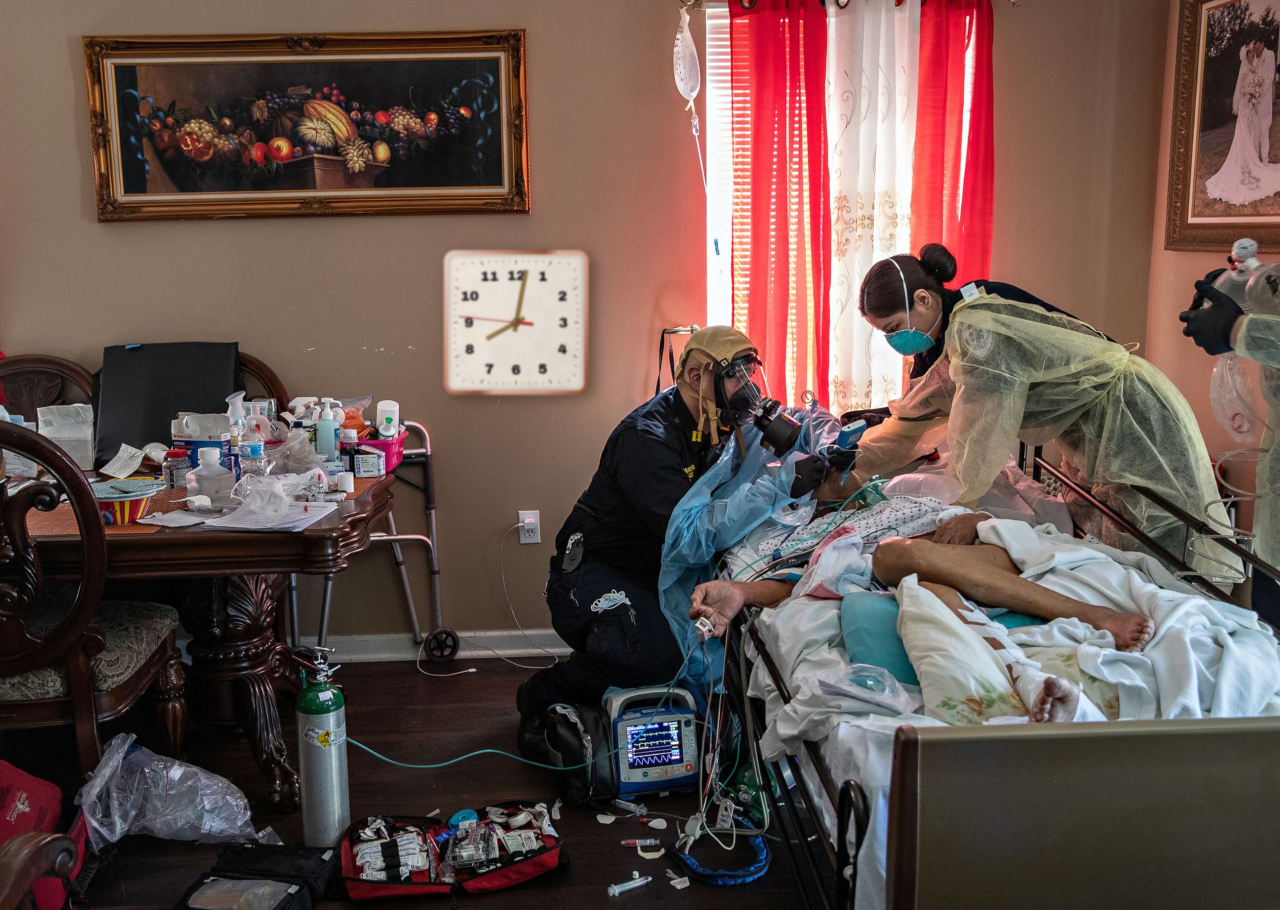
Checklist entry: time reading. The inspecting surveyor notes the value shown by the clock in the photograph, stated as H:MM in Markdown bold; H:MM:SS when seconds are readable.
**8:01:46**
